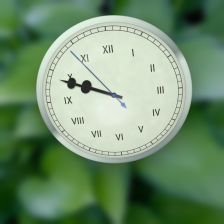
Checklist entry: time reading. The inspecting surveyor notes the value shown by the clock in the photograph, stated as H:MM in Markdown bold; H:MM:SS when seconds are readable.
**9:48:54**
